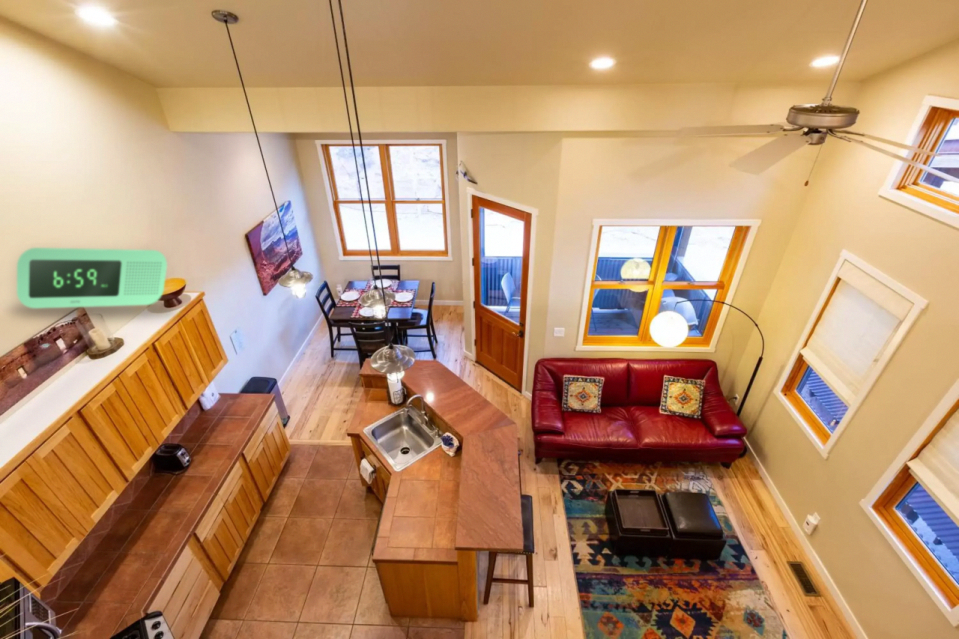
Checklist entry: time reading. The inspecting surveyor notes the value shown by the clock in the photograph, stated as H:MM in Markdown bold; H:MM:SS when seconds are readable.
**6:59**
